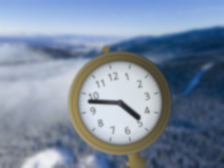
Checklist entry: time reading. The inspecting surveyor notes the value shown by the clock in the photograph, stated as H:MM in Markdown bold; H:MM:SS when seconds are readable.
**4:48**
